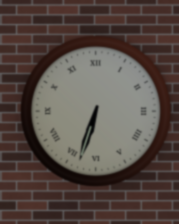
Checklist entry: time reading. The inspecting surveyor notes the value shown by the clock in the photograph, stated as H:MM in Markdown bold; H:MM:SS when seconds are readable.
**6:33**
